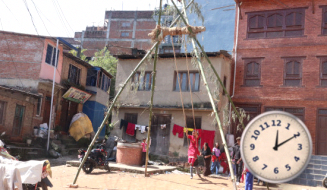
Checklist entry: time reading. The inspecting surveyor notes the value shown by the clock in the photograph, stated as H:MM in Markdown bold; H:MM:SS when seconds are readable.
**12:10**
